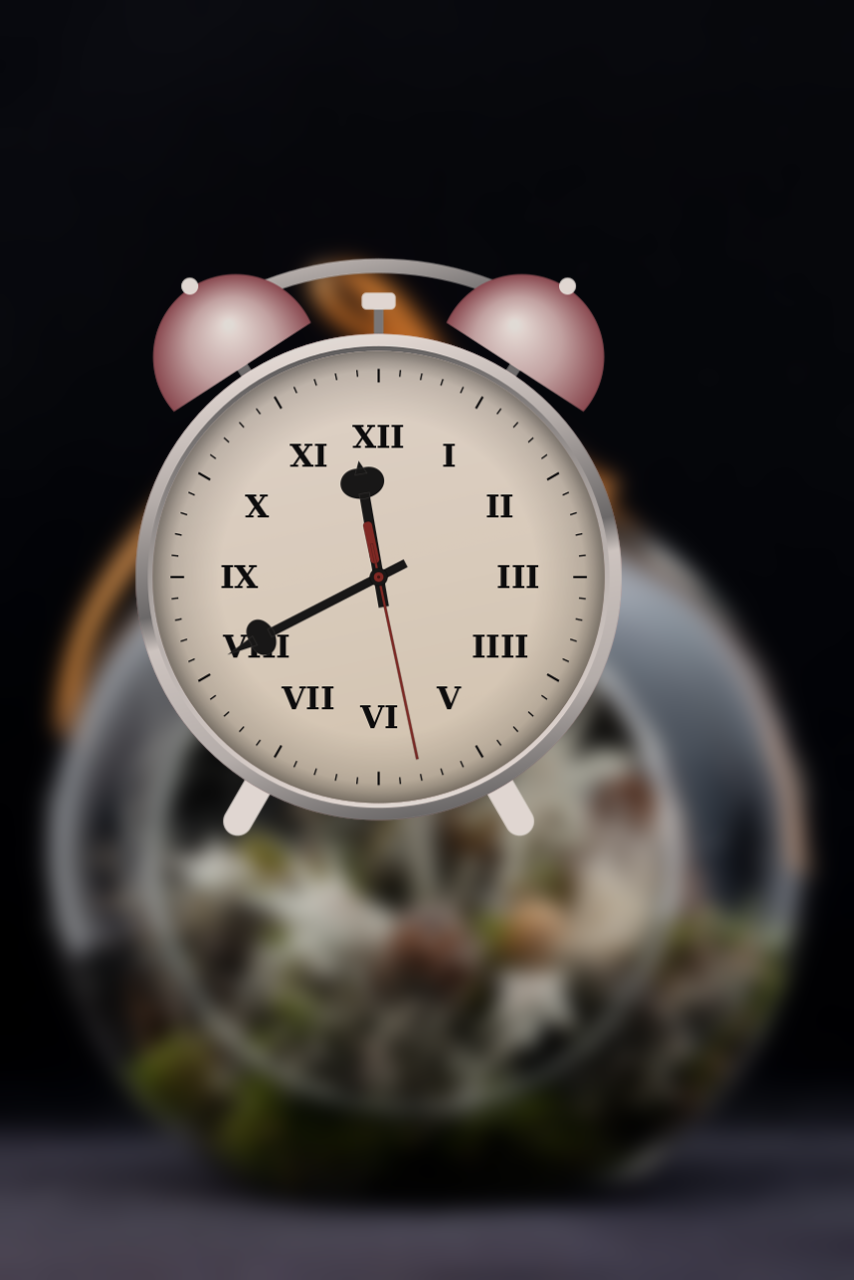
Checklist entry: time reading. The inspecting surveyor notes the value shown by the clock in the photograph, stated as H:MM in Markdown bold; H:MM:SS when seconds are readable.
**11:40:28**
